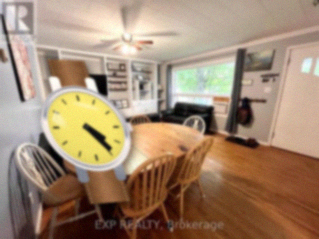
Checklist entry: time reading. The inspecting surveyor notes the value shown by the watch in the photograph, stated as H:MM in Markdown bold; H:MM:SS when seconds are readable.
**4:24**
